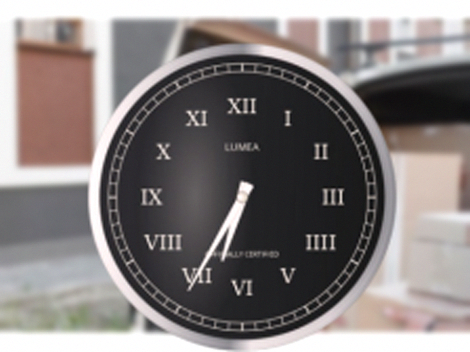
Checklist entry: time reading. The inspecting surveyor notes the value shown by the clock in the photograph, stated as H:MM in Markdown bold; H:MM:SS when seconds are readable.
**6:35**
